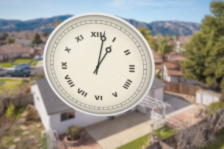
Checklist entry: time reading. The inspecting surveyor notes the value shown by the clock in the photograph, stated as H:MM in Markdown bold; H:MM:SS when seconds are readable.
**1:02**
